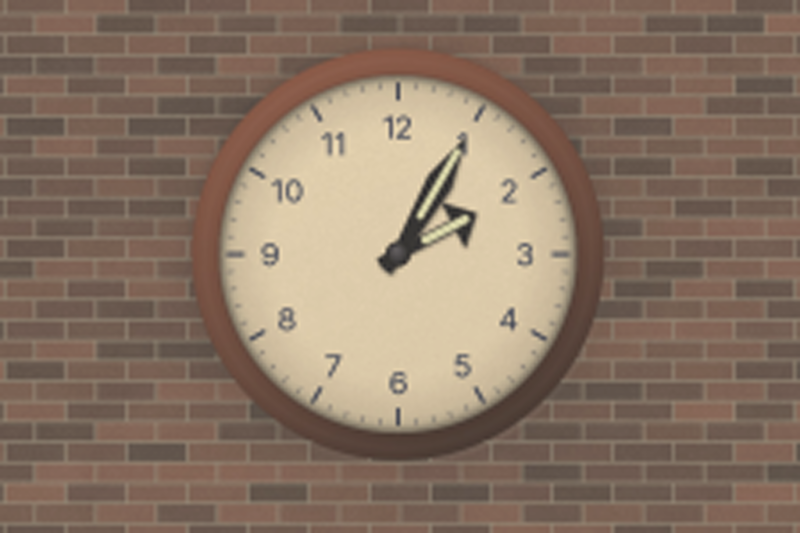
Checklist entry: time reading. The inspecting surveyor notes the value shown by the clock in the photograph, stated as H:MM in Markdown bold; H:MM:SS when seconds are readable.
**2:05**
